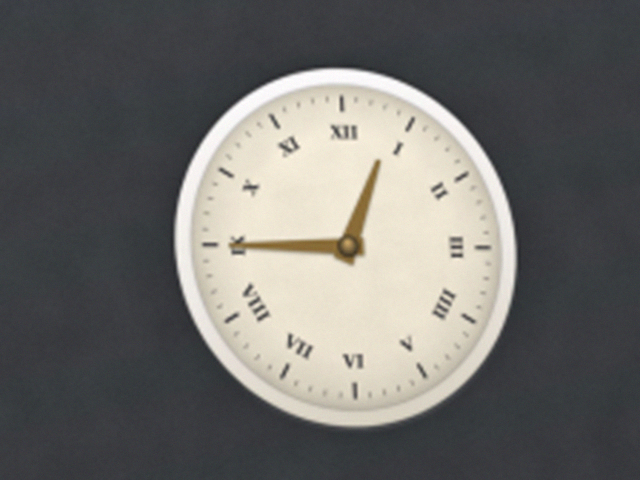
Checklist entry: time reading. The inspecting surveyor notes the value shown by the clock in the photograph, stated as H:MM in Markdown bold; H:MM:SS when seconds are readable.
**12:45**
